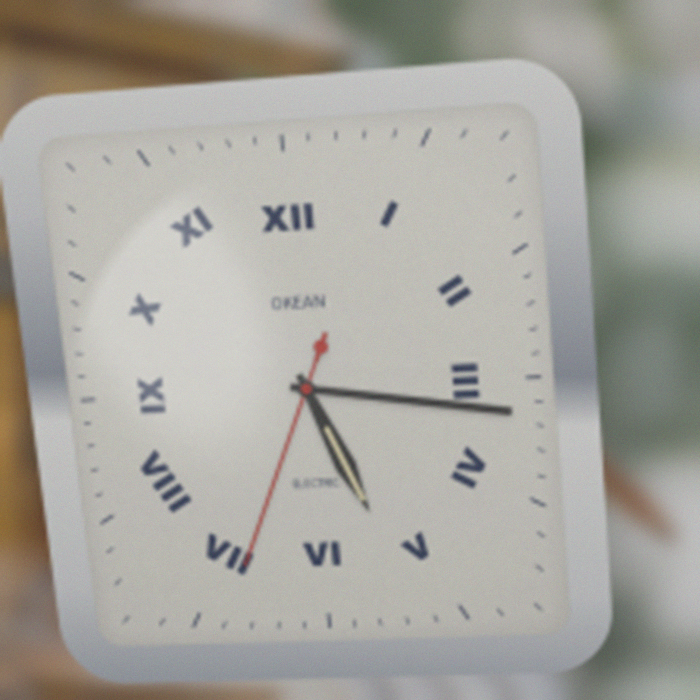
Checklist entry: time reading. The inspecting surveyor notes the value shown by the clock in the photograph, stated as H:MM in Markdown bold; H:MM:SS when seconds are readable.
**5:16:34**
